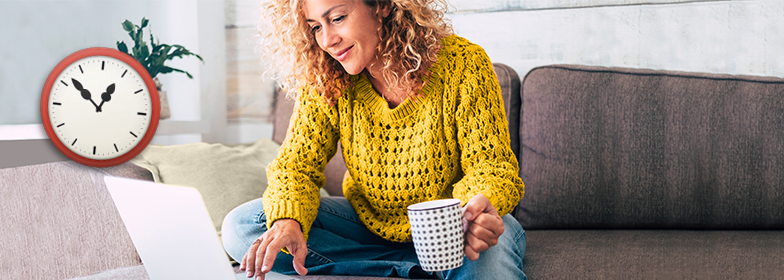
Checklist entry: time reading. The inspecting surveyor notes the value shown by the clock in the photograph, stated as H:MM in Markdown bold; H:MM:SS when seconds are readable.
**12:52**
